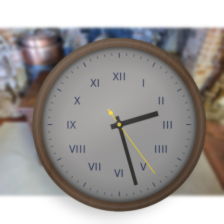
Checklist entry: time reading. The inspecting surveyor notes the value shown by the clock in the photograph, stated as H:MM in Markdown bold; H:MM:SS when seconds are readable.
**2:27:24**
